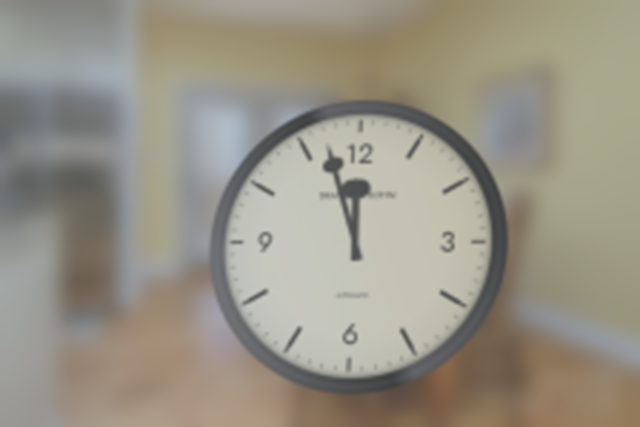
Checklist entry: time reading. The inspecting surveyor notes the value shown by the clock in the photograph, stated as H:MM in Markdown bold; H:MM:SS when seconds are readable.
**11:57**
